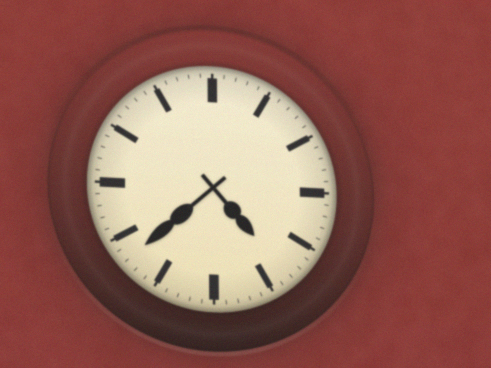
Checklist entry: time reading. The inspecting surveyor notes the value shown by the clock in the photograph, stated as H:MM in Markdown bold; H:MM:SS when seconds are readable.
**4:38**
